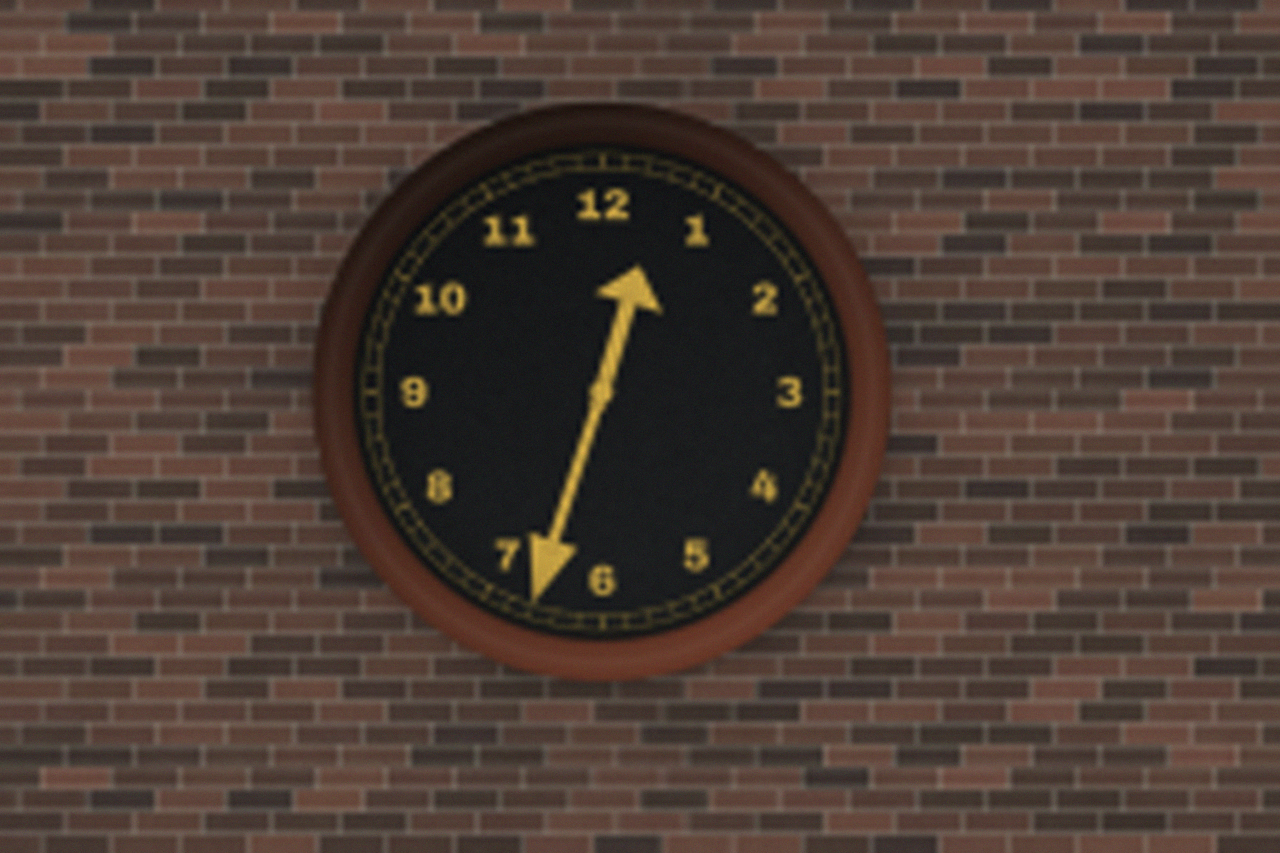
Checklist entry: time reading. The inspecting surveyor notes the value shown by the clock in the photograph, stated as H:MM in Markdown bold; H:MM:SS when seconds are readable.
**12:33**
